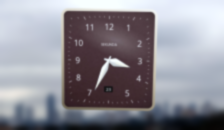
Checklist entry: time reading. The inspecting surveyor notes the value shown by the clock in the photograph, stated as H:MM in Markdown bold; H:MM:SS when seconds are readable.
**3:34**
